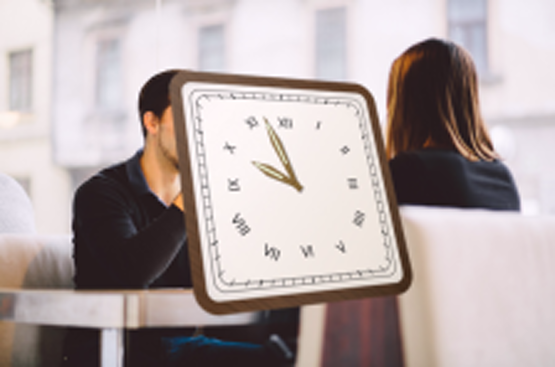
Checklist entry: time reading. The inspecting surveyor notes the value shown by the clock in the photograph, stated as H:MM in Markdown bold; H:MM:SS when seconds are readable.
**9:57**
